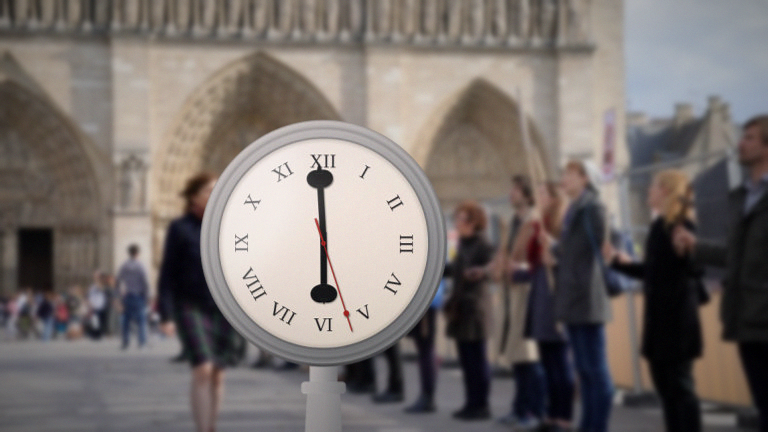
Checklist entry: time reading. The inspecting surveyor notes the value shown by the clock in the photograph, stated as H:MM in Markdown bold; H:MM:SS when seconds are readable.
**5:59:27**
